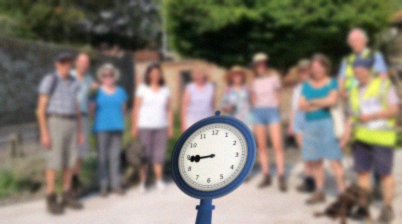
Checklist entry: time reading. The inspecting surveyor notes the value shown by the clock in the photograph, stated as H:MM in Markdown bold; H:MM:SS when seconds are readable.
**8:44**
